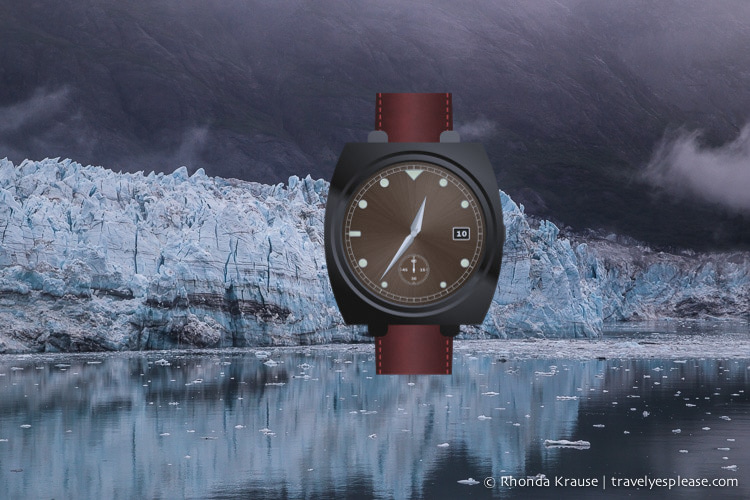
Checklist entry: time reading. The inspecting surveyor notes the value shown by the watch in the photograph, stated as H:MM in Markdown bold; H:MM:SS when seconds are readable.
**12:36**
